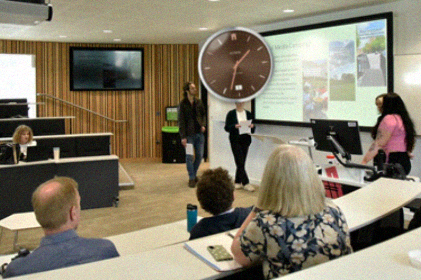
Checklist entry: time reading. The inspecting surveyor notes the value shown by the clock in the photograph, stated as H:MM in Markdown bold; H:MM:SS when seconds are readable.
**1:33**
